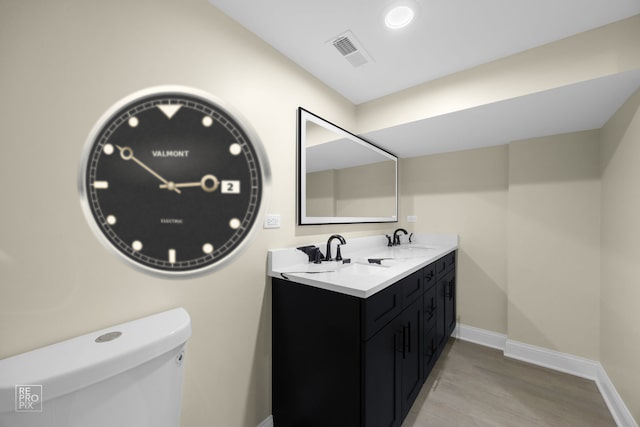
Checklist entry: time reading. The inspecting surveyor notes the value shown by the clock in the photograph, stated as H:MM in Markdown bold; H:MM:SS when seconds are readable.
**2:51**
